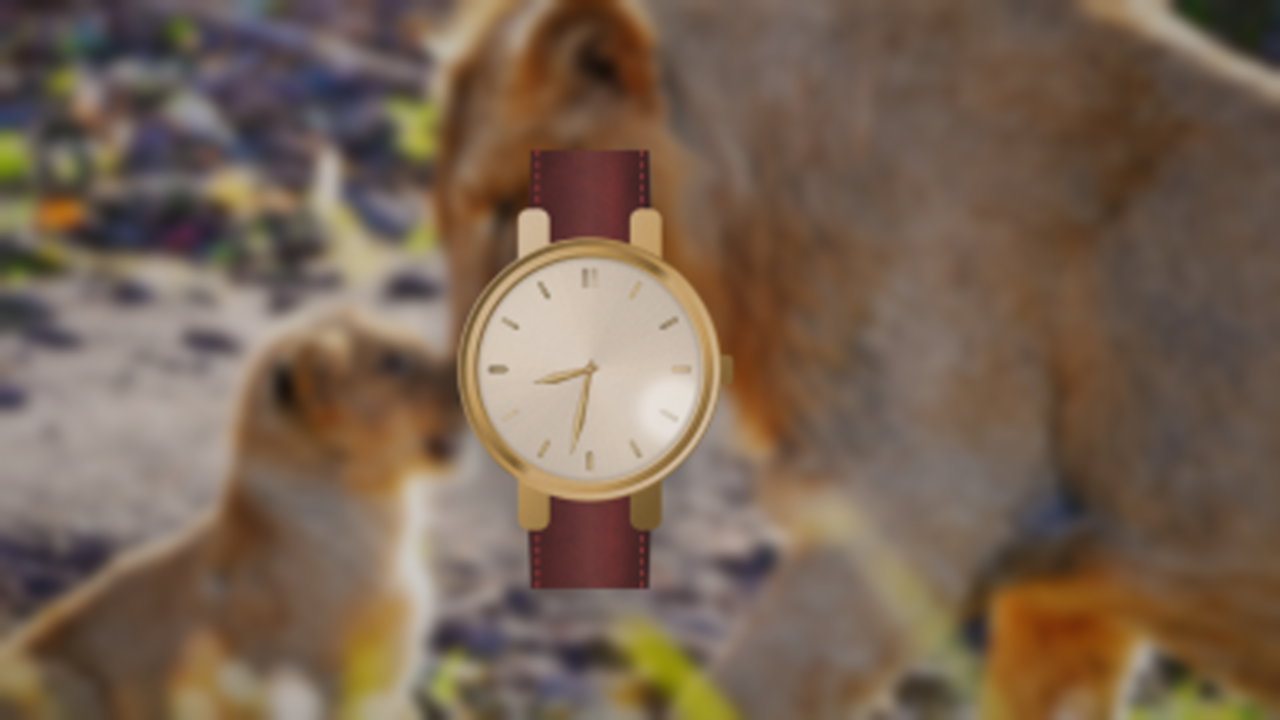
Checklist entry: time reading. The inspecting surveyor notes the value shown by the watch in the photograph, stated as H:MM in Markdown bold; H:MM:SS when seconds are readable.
**8:32**
